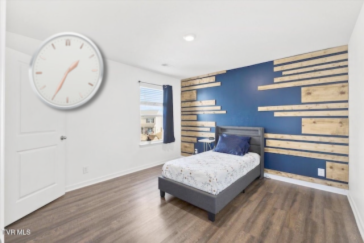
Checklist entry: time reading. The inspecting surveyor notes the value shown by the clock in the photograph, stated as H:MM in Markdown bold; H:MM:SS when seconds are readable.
**1:35**
